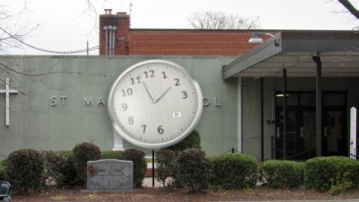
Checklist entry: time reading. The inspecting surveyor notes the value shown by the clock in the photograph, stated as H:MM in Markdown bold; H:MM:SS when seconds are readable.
**1:57**
